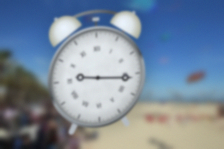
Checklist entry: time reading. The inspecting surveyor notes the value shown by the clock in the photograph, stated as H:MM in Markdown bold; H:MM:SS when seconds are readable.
**9:16**
